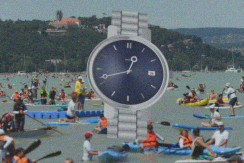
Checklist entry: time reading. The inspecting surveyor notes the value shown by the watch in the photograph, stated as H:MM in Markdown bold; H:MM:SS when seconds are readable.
**12:42**
